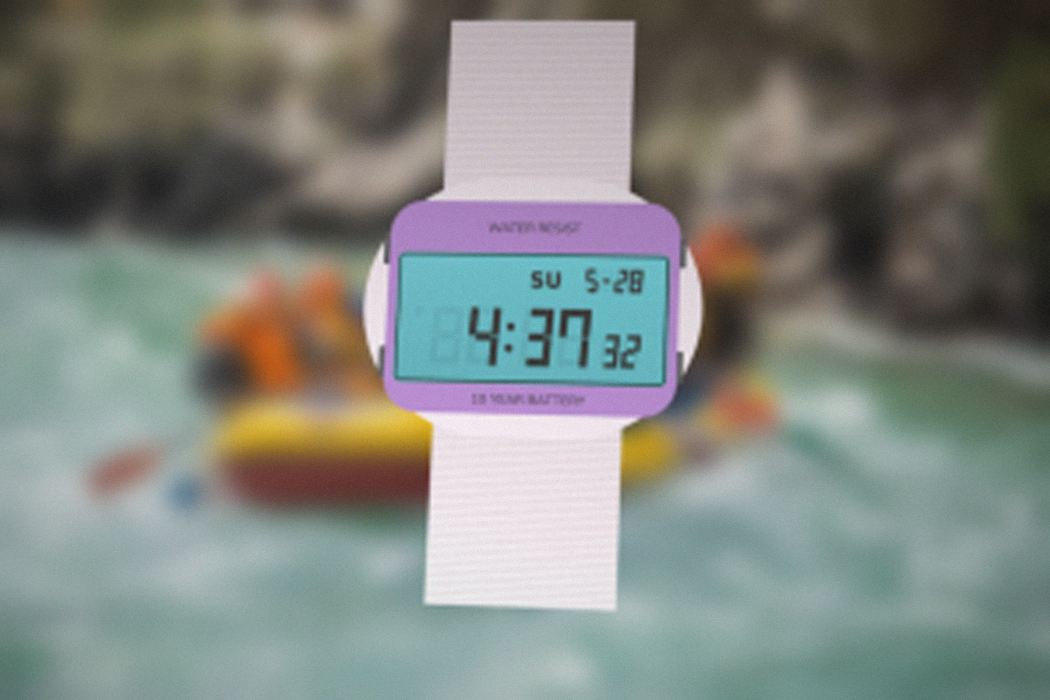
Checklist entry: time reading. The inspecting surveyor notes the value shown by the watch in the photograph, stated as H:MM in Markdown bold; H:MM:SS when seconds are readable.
**4:37:32**
